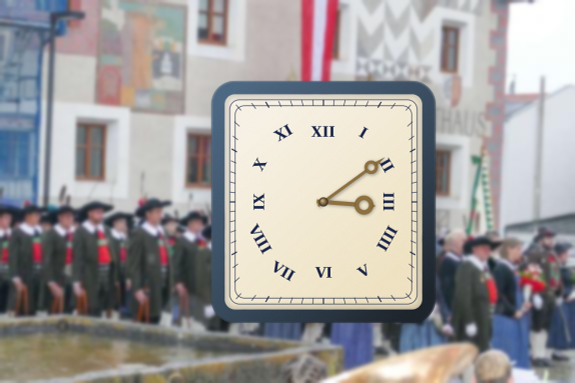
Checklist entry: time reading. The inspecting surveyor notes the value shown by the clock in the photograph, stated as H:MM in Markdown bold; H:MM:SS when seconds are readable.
**3:09**
